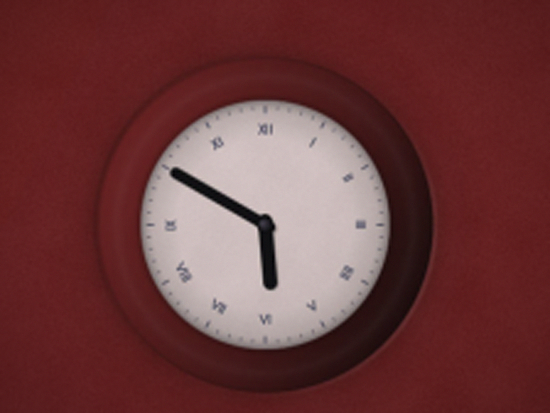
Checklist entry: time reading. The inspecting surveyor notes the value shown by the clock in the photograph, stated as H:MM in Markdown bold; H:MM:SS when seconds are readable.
**5:50**
